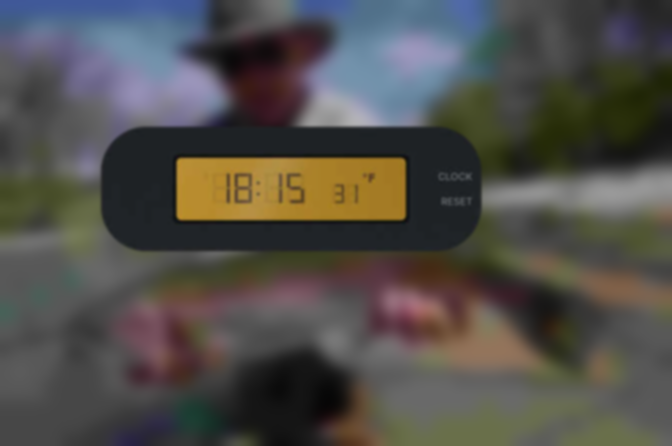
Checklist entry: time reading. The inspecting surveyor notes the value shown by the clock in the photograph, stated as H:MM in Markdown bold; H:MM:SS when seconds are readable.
**18:15**
